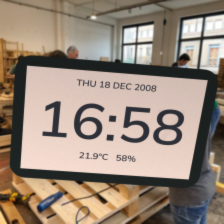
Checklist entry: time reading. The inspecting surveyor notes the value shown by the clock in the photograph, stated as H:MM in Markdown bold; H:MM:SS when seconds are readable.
**16:58**
